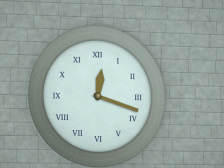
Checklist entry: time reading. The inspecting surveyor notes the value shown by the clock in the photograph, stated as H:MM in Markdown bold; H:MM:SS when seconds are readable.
**12:18**
